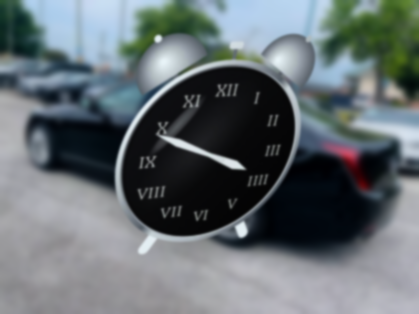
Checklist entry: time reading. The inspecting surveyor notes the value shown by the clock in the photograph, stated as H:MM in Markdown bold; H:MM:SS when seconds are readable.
**3:49**
